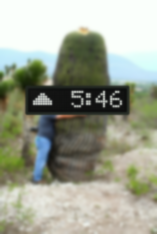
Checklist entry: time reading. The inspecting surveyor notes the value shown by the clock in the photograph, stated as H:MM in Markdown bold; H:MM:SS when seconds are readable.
**5:46**
